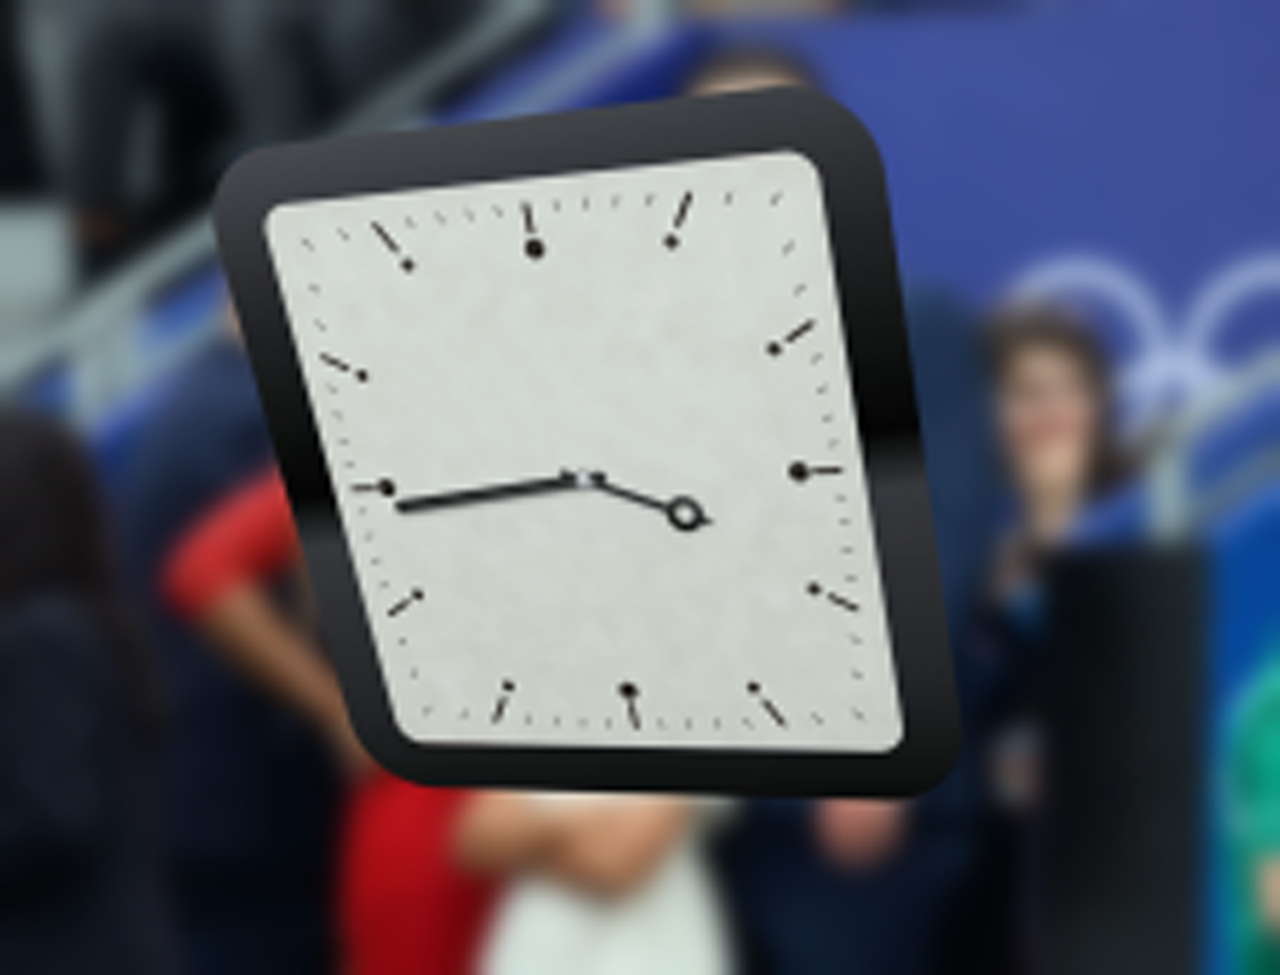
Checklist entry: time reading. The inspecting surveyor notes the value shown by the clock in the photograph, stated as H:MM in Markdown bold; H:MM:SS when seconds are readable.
**3:44**
